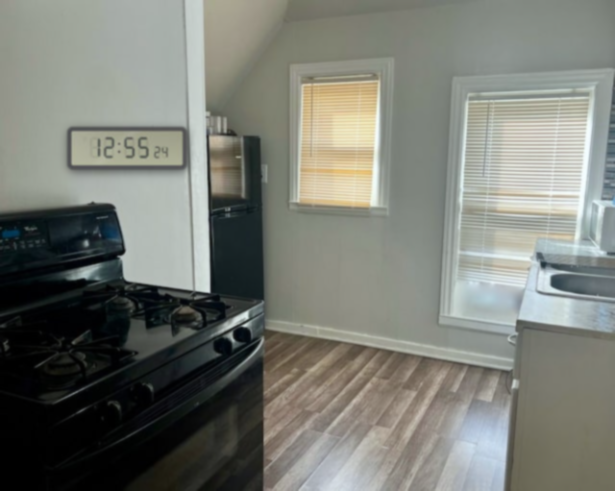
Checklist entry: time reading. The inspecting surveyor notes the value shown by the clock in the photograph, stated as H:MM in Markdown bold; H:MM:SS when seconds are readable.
**12:55:24**
